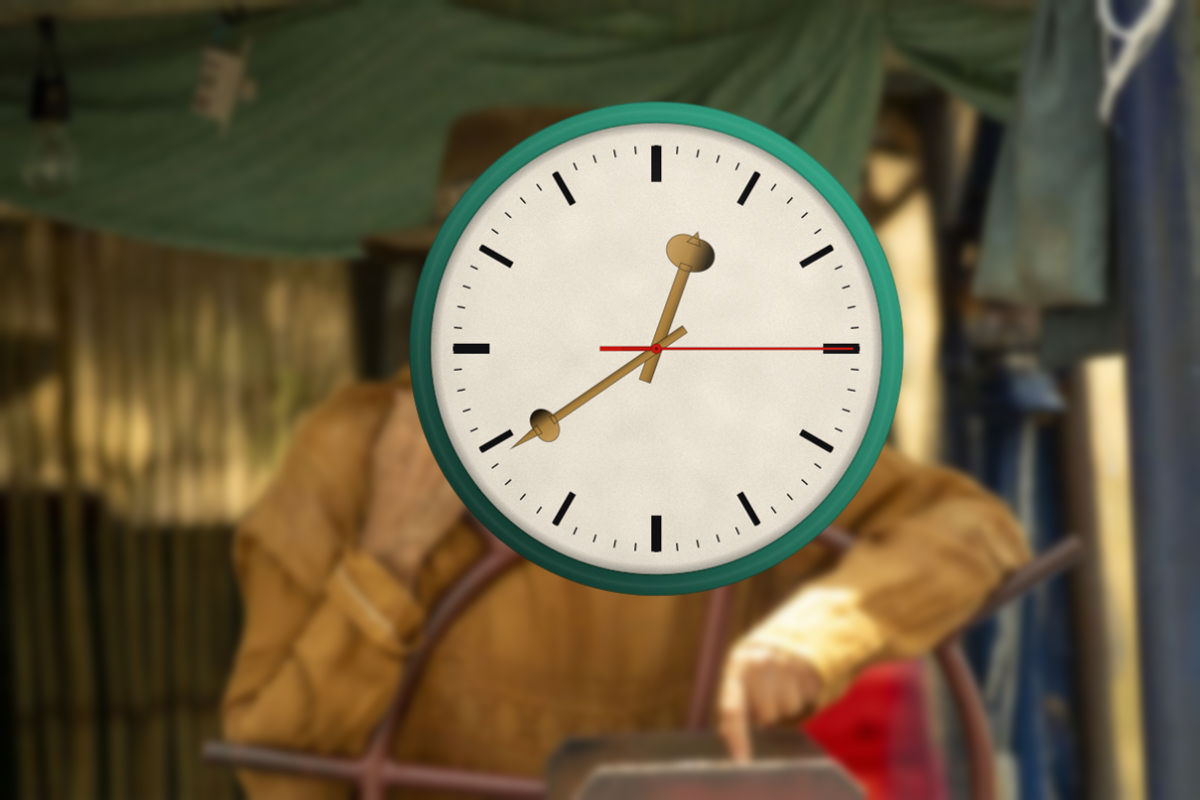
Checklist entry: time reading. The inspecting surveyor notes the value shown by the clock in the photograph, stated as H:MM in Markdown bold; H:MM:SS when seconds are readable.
**12:39:15**
